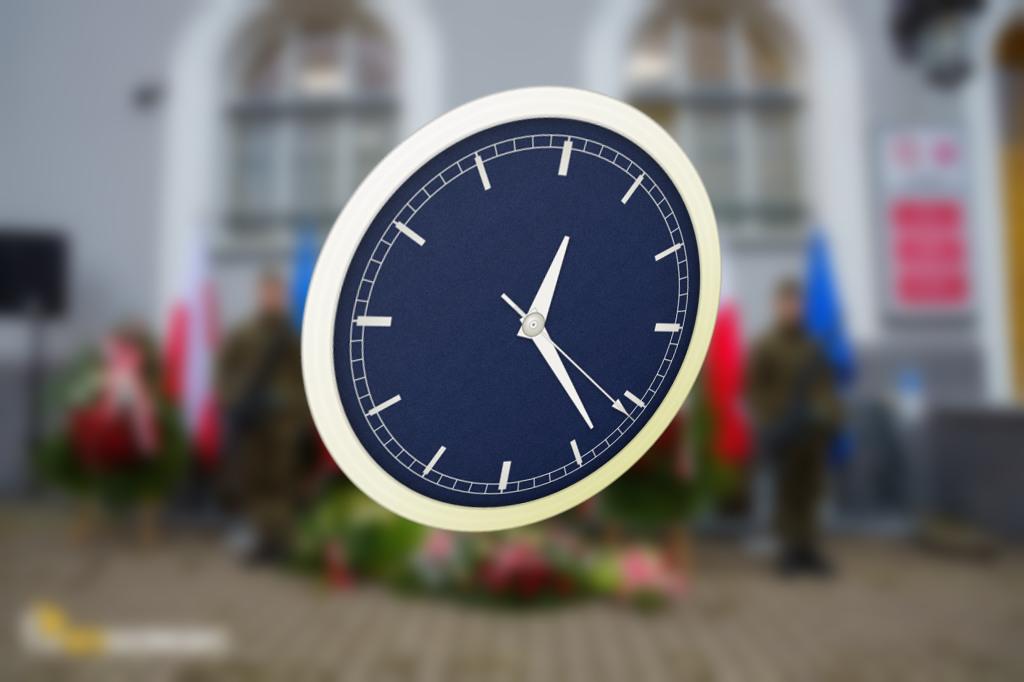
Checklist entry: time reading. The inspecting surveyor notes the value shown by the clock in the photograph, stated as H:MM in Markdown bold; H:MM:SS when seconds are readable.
**12:23:21**
